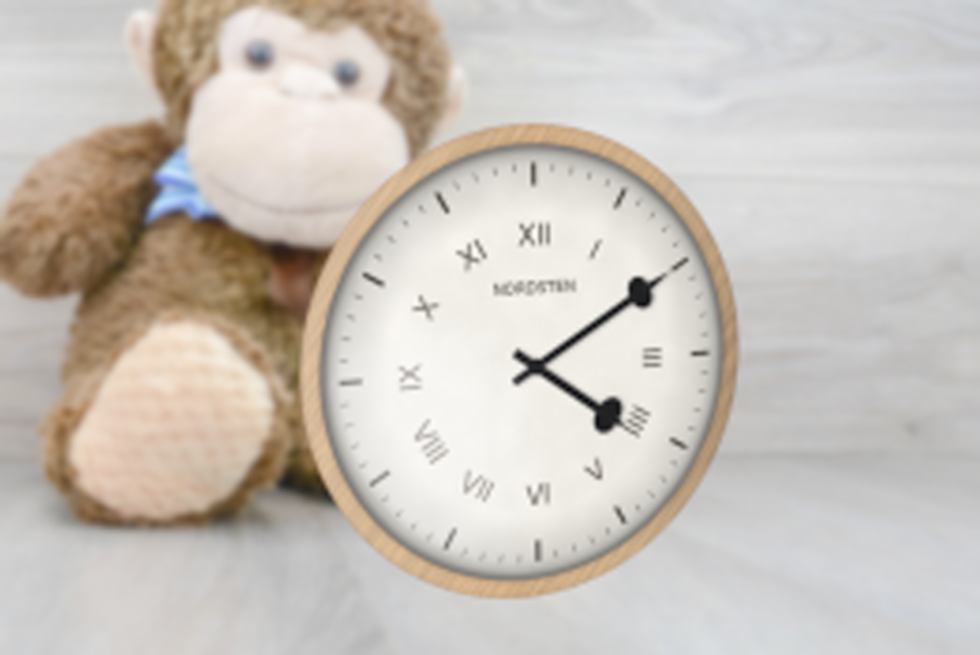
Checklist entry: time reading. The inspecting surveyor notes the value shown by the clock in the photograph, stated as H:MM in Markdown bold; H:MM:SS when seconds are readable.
**4:10**
